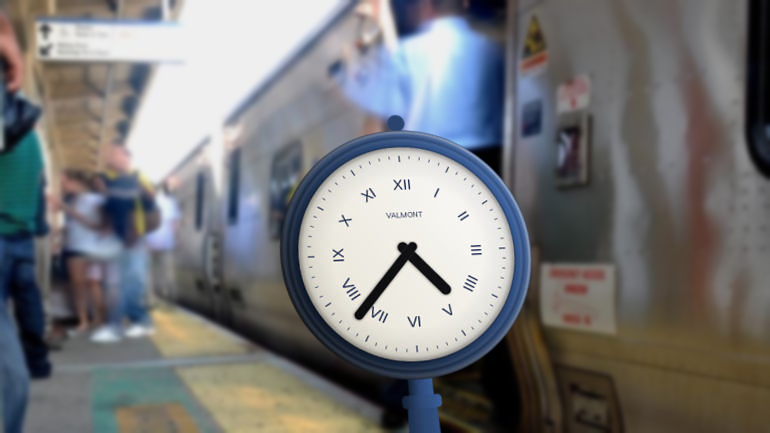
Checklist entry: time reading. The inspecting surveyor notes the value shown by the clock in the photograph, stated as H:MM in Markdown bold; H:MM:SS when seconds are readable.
**4:37**
